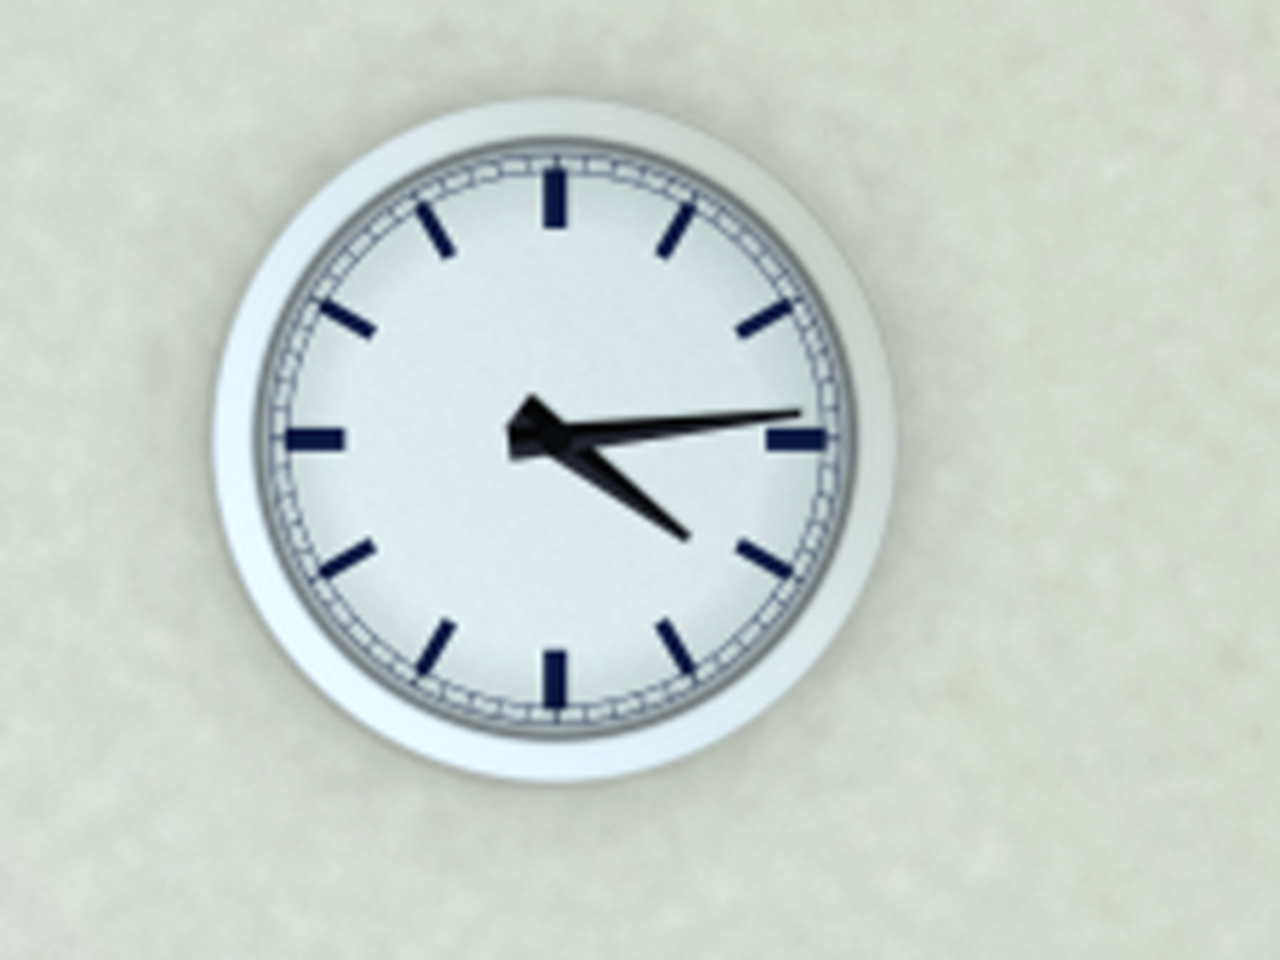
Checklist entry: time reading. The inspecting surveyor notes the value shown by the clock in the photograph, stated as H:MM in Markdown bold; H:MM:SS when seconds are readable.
**4:14**
